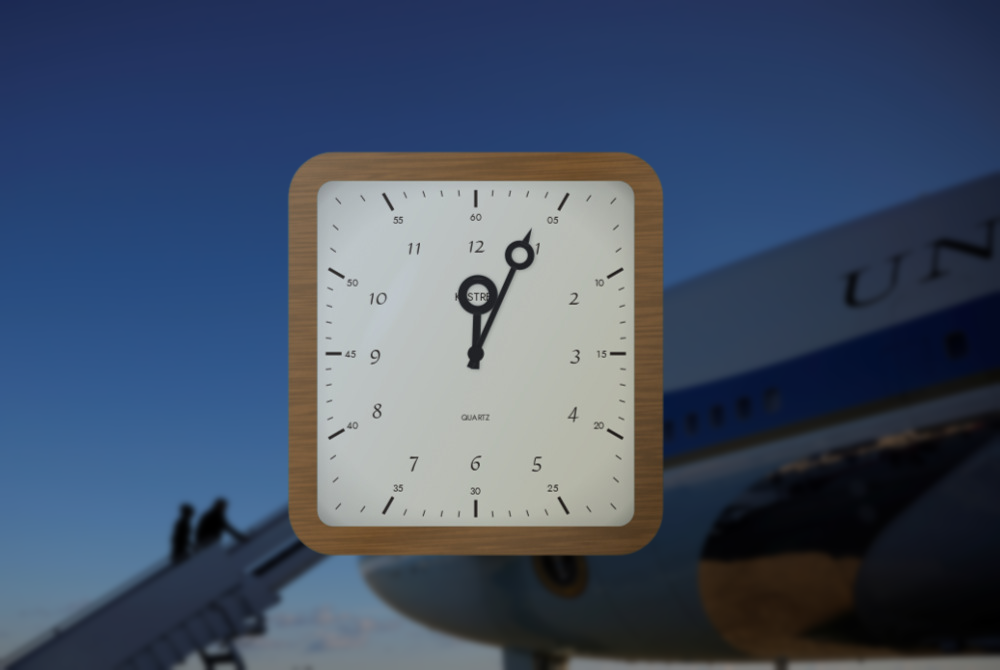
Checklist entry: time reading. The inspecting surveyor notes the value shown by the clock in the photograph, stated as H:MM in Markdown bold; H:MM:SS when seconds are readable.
**12:04**
